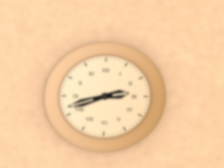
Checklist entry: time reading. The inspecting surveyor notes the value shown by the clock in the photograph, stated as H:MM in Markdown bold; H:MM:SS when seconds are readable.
**2:42**
